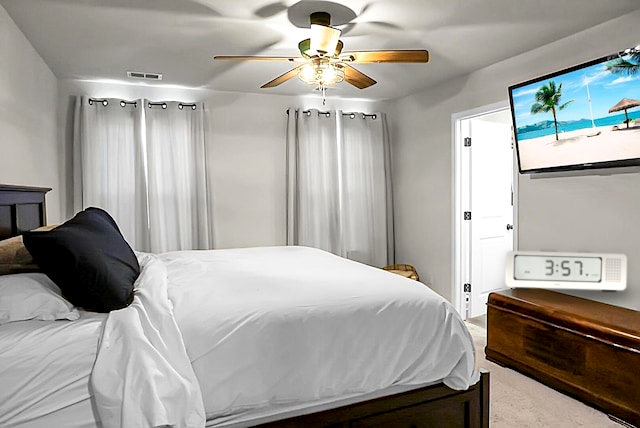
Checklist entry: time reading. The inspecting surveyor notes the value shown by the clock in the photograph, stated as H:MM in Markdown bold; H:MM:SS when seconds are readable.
**3:57**
